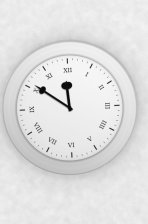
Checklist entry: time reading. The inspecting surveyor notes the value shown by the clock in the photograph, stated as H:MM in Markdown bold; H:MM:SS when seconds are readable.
**11:51**
